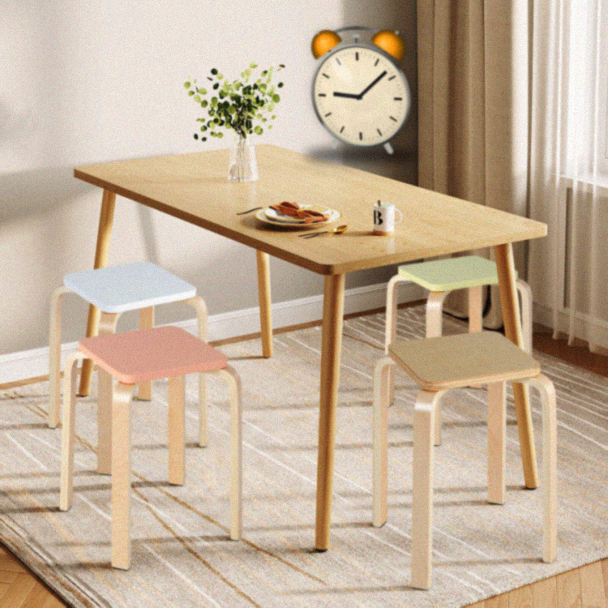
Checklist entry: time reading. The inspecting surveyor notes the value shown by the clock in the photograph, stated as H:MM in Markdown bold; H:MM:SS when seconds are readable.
**9:08**
